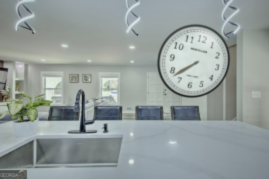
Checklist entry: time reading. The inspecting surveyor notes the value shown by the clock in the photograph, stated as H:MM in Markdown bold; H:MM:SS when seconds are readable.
**7:38**
